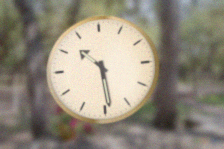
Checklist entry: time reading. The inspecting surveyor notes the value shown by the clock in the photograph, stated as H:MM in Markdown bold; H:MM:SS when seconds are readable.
**10:29**
